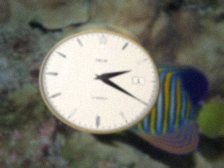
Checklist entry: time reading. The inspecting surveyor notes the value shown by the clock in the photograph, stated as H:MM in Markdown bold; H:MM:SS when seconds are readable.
**2:20**
